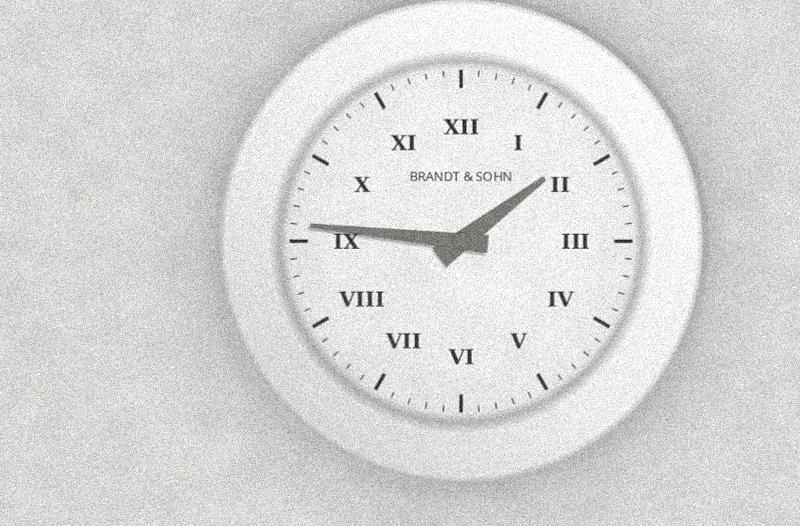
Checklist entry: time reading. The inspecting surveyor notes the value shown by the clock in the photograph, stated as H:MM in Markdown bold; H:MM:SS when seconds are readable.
**1:46**
